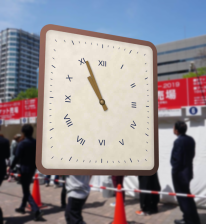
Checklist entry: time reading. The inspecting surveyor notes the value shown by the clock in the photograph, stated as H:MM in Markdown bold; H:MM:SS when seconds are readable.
**10:56**
